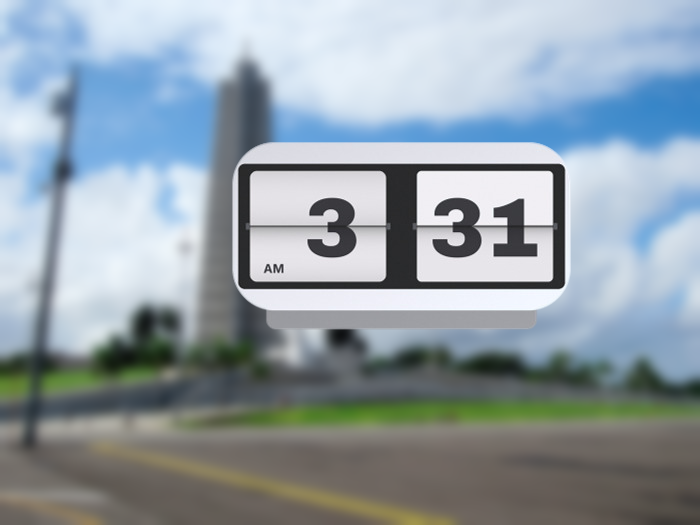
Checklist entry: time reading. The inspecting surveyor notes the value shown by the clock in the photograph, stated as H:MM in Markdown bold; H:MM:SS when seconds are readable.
**3:31**
